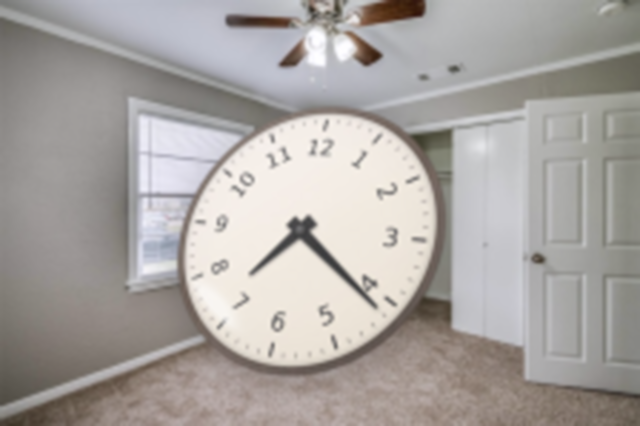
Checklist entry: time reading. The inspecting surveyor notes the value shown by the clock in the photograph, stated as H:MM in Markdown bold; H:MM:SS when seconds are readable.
**7:21**
